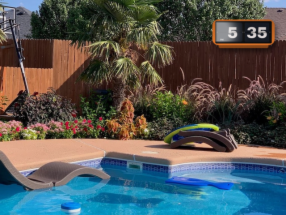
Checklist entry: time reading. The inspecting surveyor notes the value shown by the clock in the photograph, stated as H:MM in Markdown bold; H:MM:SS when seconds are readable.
**5:35**
